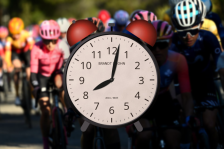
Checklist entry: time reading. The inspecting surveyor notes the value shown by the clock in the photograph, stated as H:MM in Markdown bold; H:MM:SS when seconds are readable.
**8:02**
